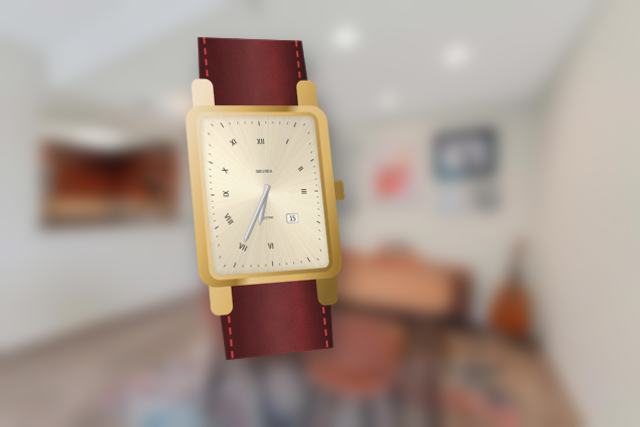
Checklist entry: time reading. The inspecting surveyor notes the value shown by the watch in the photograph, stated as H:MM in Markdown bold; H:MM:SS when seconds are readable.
**6:35**
